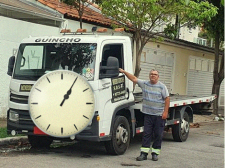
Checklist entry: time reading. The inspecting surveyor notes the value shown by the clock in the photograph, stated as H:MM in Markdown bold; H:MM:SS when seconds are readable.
**1:05**
